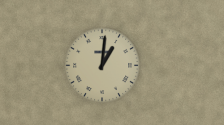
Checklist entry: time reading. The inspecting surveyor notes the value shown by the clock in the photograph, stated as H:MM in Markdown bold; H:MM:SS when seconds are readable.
**1:01**
